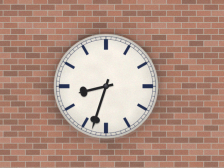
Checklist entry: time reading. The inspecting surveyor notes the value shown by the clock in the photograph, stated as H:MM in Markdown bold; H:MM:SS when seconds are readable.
**8:33**
